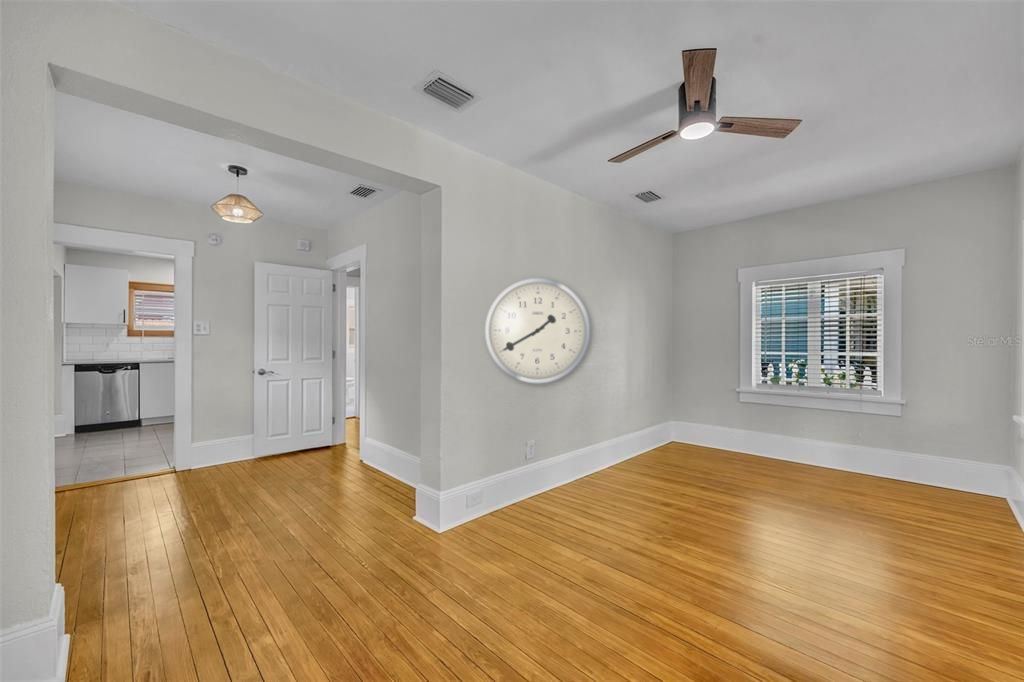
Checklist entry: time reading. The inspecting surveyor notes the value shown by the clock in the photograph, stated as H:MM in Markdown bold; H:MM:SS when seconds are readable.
**1:40**
